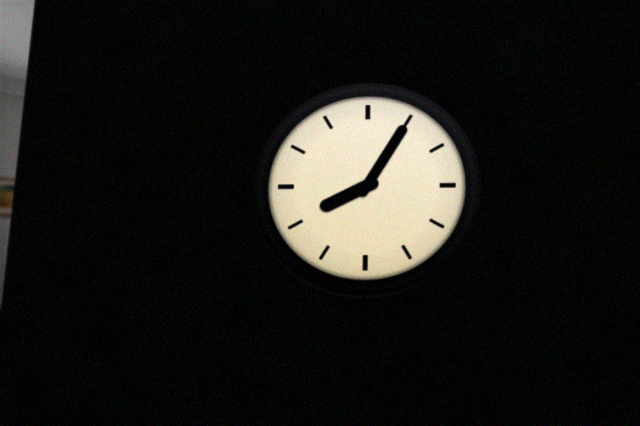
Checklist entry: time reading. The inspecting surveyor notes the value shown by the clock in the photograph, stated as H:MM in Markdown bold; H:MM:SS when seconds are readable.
**8:05**
